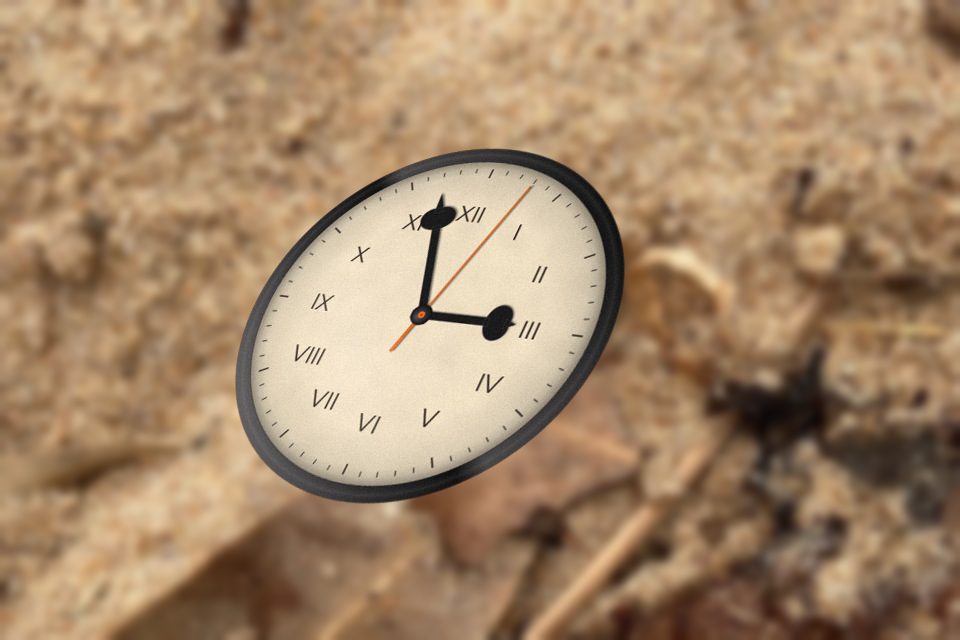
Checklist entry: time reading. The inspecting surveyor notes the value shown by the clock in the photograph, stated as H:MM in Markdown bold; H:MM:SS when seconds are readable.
**2:57:03**
